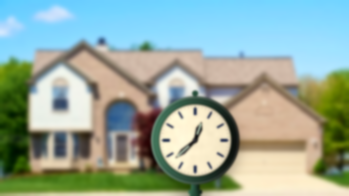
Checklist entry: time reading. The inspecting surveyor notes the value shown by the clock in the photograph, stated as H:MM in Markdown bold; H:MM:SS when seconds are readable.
**12:38**
